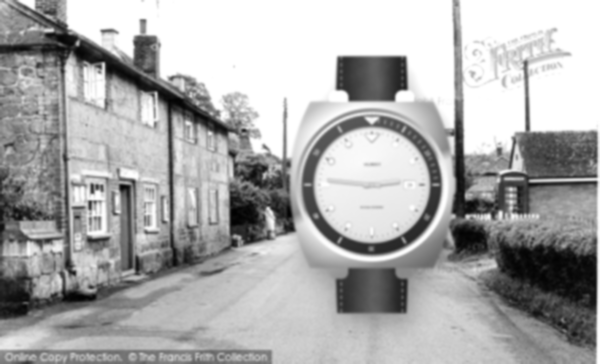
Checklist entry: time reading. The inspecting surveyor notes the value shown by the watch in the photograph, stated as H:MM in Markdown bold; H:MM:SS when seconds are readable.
**2:46**
